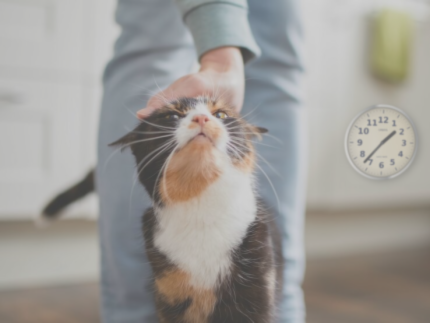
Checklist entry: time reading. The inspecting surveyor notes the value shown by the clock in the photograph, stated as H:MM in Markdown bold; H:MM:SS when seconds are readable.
**1:37**
